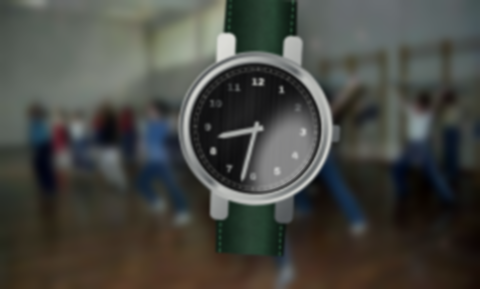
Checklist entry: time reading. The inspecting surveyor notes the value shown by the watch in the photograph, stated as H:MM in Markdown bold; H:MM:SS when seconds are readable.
**8:32**
